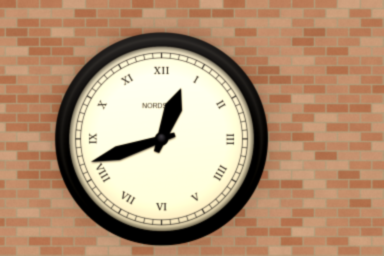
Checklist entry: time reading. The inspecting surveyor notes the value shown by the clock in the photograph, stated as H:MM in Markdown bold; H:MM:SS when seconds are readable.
**12:42**
